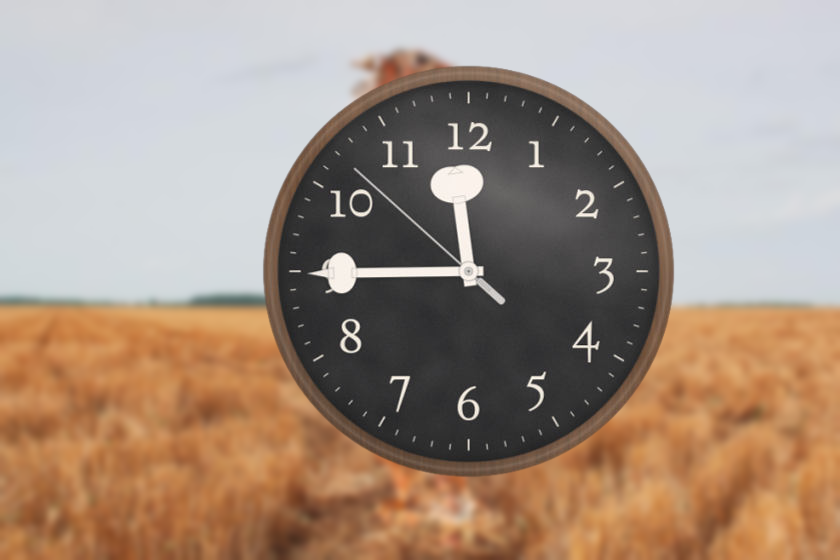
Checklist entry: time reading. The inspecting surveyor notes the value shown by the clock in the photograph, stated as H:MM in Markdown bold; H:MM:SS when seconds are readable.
**11:44:52**
